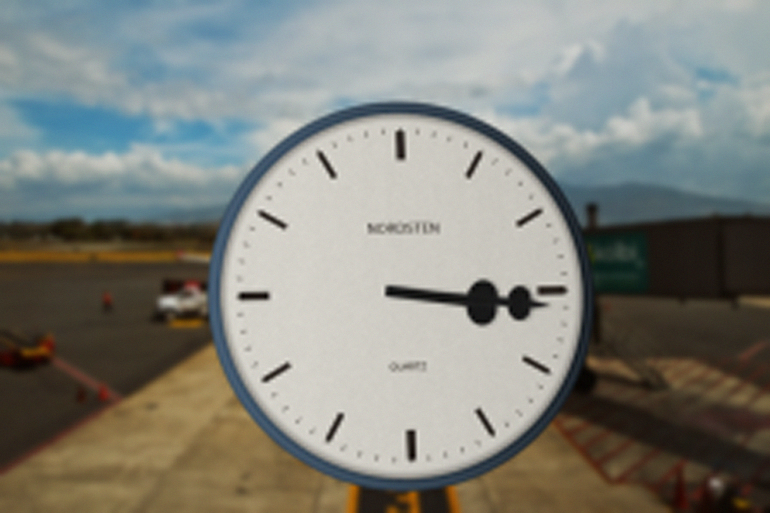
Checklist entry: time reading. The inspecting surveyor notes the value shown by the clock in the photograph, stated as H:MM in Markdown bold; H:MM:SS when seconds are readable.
**3:16**
